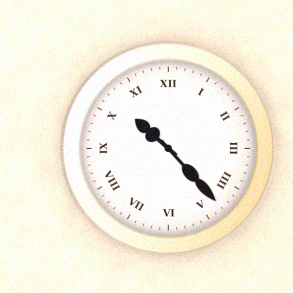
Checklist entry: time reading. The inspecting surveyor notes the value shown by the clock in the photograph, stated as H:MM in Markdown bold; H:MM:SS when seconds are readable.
**10:23**
